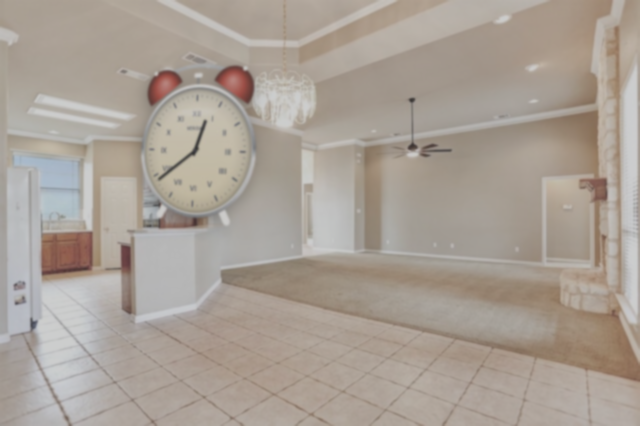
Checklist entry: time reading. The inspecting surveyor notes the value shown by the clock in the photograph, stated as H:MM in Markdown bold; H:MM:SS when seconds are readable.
**12:39**
